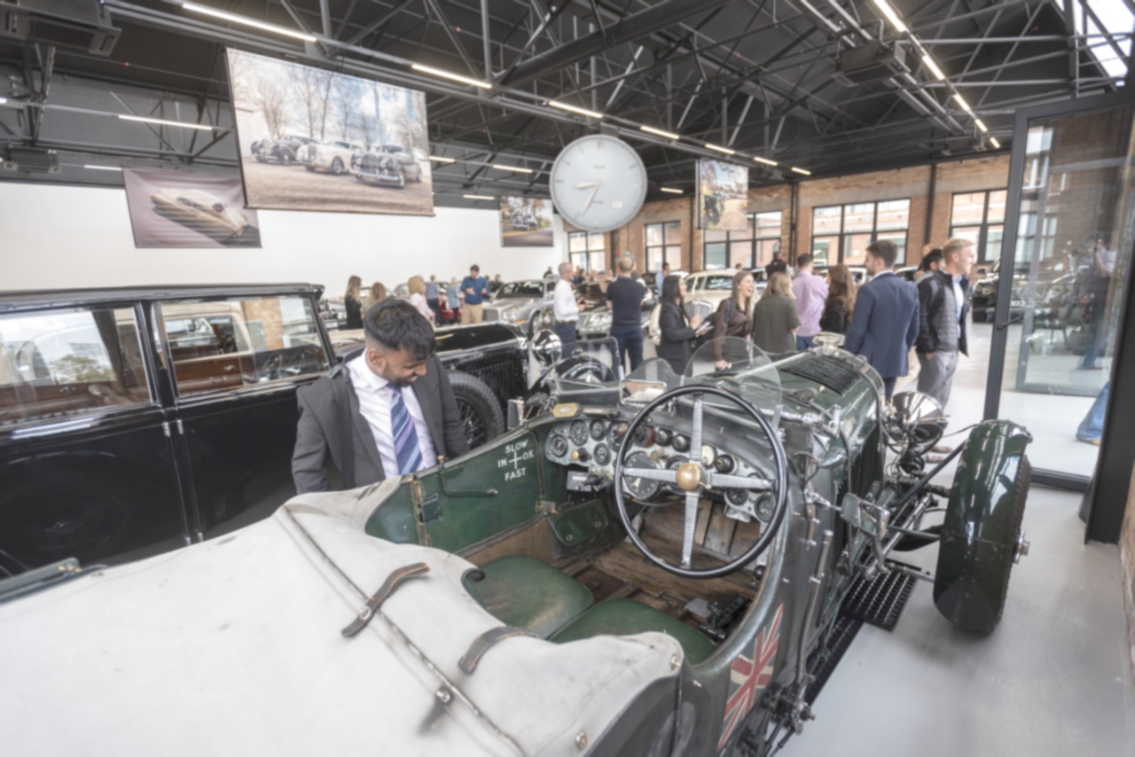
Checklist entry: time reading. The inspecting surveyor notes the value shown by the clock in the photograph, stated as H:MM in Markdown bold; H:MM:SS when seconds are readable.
**8:34**
